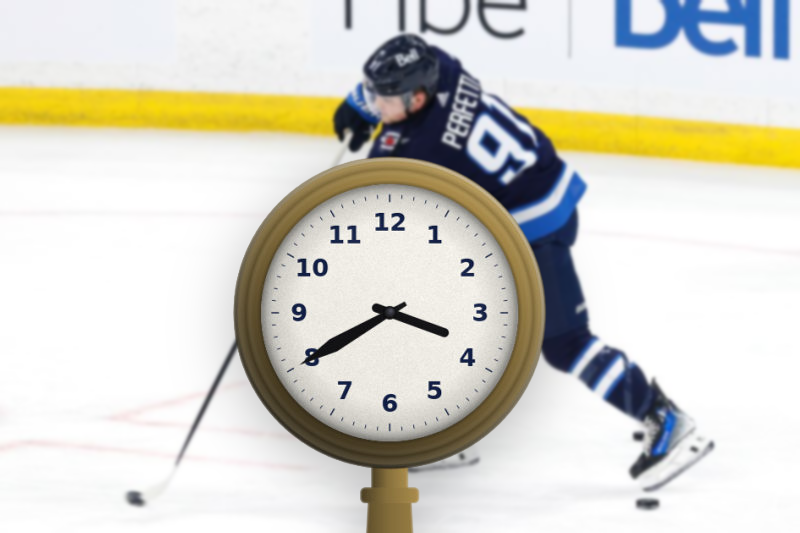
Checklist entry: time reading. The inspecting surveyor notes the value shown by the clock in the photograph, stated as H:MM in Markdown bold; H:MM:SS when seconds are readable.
**3:40**
